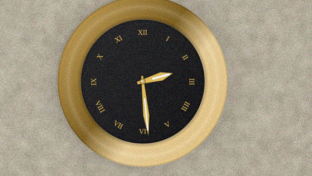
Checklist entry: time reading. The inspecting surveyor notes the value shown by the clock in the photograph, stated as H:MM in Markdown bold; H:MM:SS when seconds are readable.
**2:29**
